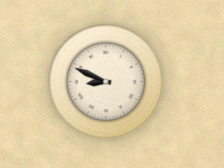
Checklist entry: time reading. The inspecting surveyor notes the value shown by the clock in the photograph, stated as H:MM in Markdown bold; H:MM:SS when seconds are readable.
**8:49**
